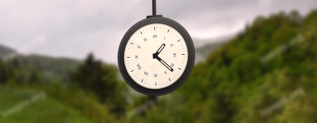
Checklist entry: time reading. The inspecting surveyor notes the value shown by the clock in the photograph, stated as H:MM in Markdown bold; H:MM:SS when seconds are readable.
**1:22**
